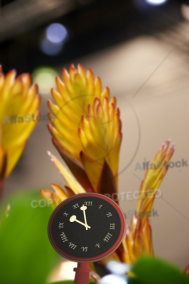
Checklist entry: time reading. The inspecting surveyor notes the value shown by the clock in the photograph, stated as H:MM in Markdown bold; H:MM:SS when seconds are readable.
**9:58**
